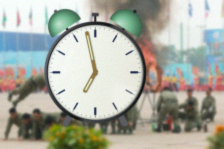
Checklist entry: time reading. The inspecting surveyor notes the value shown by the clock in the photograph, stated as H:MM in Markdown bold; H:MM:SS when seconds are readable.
**6:58**
